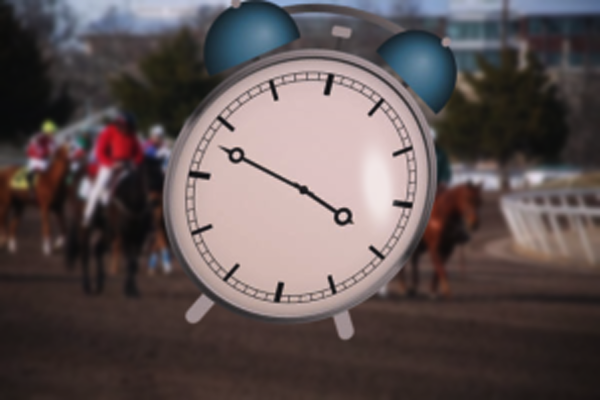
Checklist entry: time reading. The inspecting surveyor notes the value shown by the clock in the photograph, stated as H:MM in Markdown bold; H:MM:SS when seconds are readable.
**3:48**
